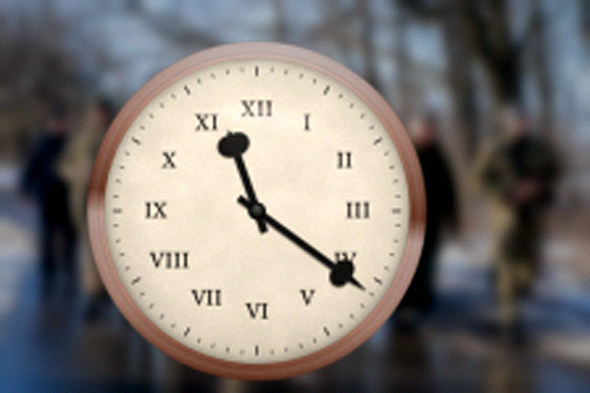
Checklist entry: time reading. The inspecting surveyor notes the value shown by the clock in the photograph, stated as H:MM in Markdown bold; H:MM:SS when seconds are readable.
**11:21**
